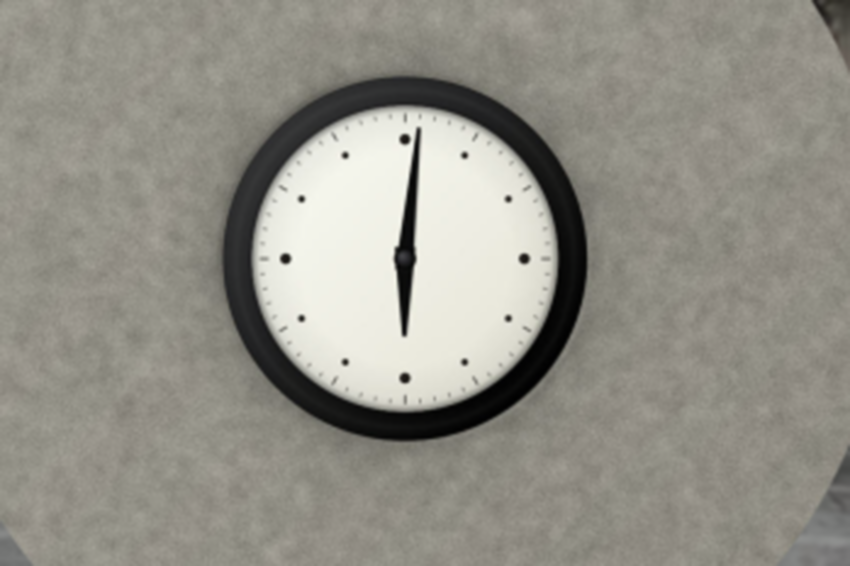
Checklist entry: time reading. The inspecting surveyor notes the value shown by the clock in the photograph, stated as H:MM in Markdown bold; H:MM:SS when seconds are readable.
**6:01**
